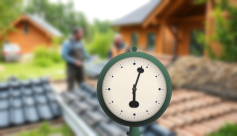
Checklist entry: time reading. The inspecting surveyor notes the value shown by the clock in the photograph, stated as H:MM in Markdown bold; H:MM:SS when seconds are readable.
**6:03**
